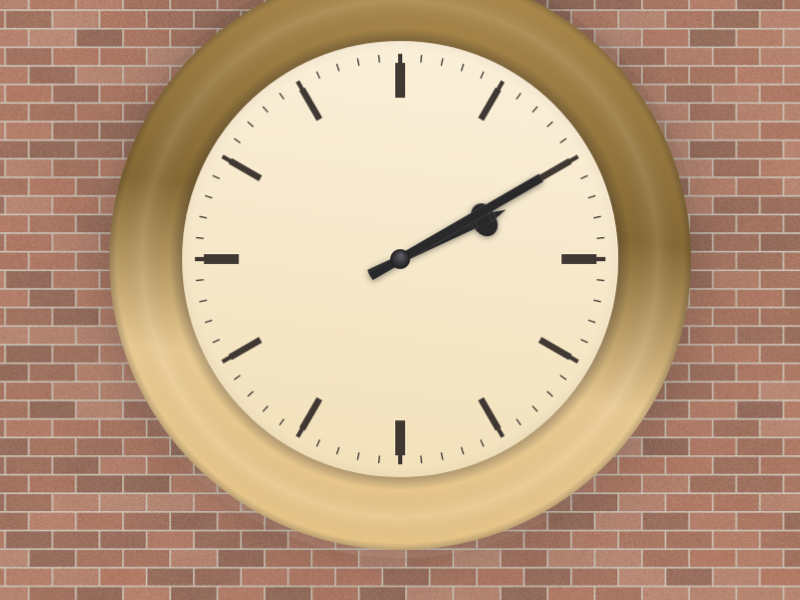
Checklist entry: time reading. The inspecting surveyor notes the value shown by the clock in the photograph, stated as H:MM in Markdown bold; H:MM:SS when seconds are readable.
**2:10**
